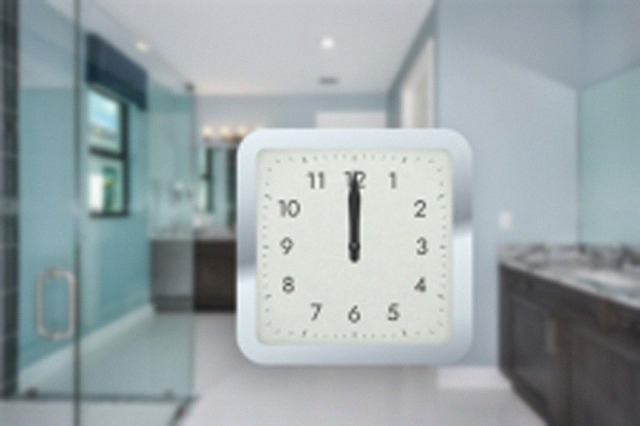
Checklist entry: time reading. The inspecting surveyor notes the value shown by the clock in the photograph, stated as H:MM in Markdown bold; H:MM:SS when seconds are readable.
**12:00**
